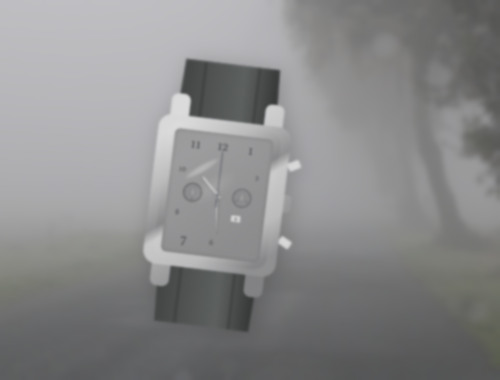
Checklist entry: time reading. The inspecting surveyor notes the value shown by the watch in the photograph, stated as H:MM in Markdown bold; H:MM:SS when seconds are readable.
**10:29**
